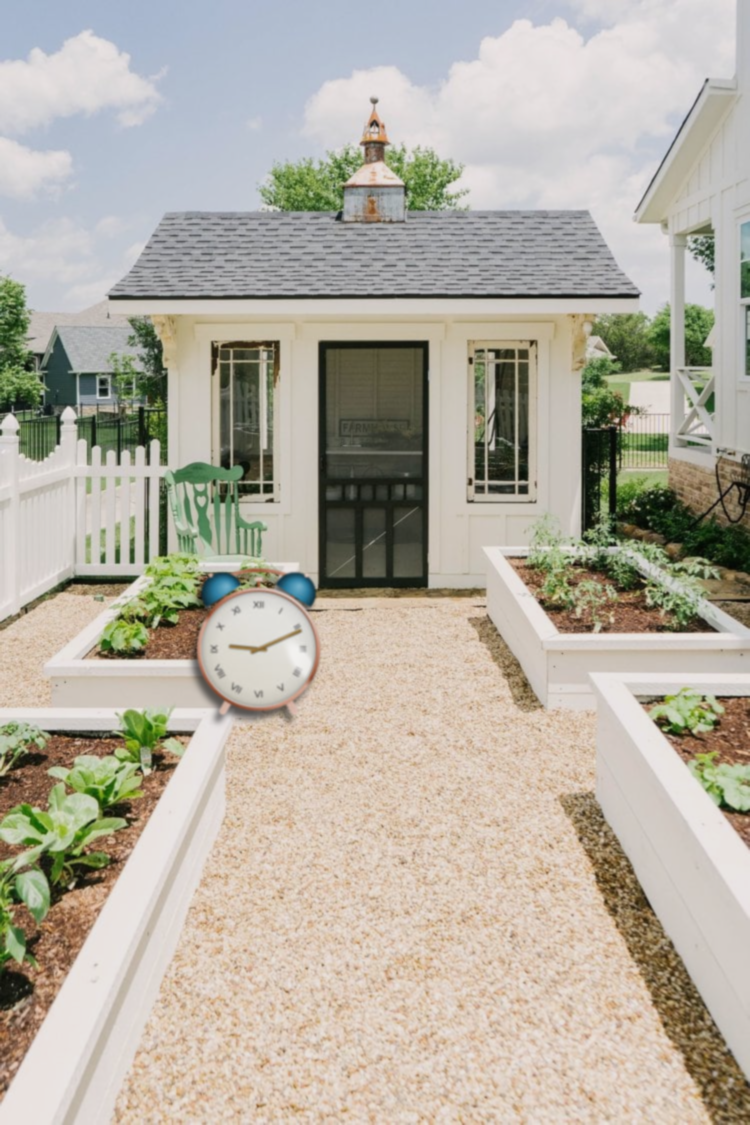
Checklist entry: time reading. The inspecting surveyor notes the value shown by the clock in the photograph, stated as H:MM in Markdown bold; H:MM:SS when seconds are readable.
**9:11**
